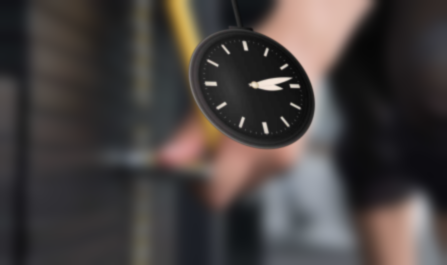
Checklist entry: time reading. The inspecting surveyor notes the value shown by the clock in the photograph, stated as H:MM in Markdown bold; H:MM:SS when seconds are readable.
**3:13**
